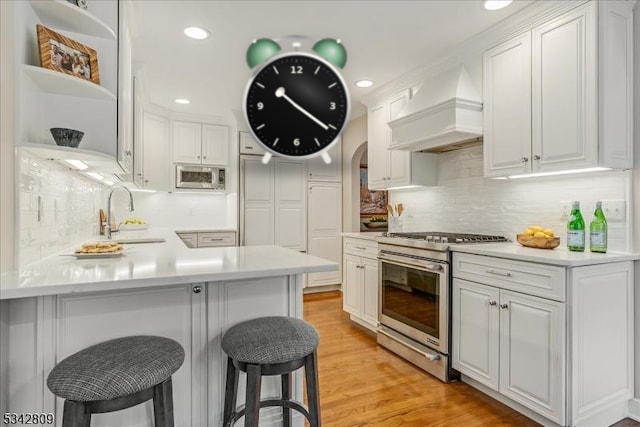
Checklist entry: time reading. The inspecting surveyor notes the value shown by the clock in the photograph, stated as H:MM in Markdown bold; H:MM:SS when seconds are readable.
**10:21**
